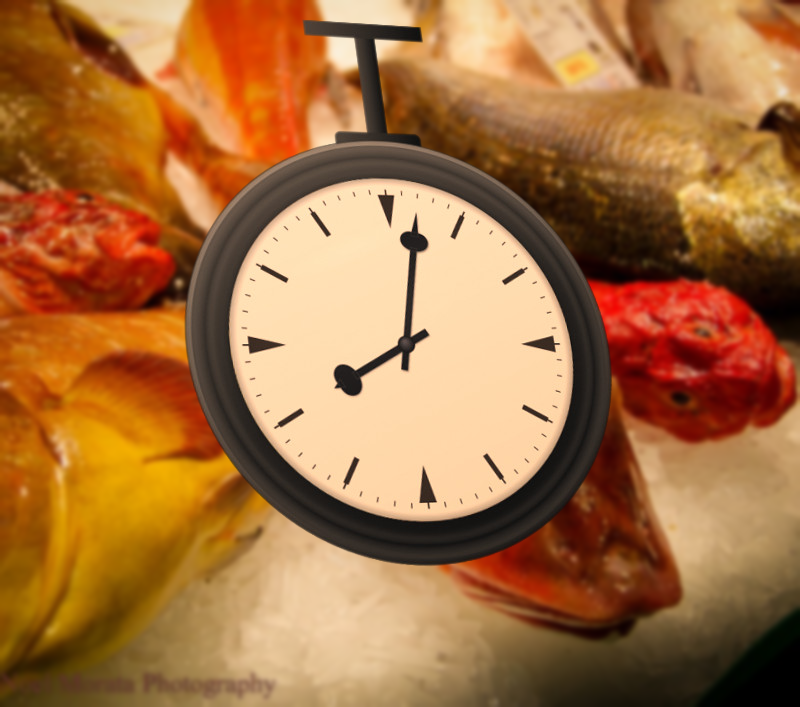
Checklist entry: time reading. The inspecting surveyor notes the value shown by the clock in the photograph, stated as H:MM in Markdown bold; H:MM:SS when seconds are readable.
**8:02**
